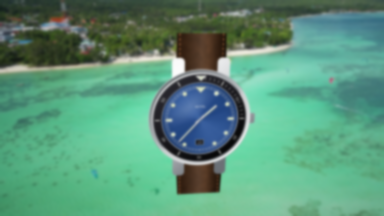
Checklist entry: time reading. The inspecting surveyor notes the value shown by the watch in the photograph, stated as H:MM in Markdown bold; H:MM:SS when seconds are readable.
**1:37**
